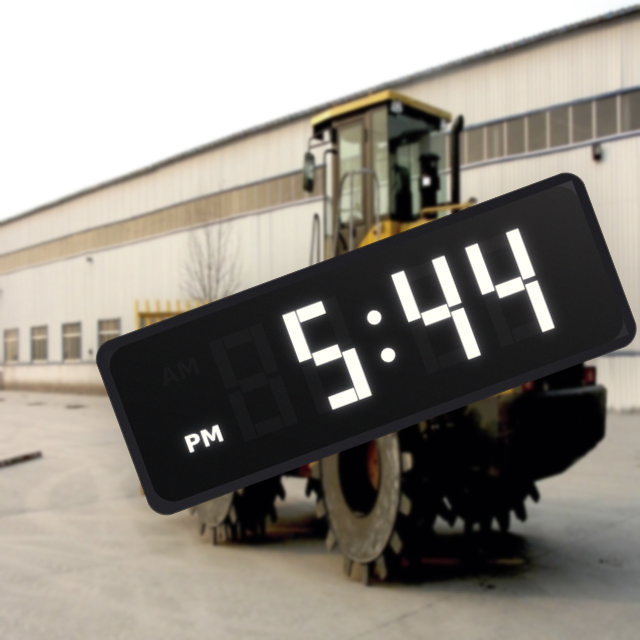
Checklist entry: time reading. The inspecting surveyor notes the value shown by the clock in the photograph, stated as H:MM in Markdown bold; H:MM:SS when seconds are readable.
**5:44**
